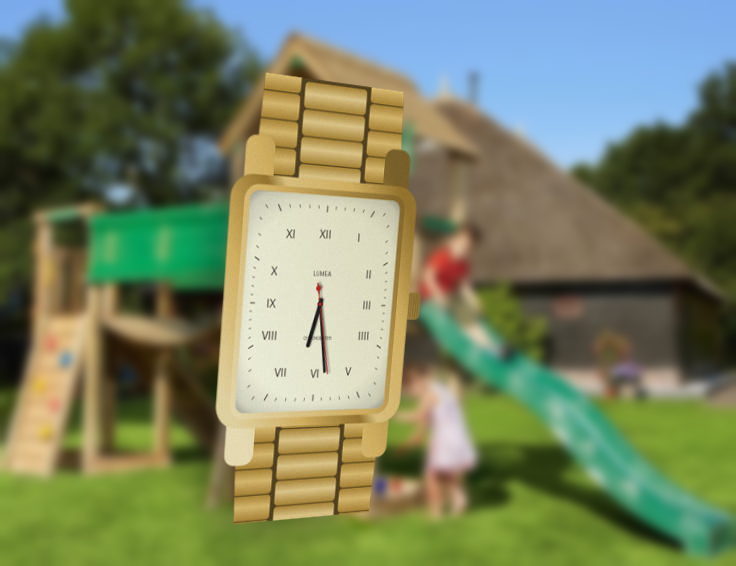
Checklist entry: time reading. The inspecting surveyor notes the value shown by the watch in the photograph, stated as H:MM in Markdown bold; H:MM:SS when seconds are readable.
**6:28:28**
